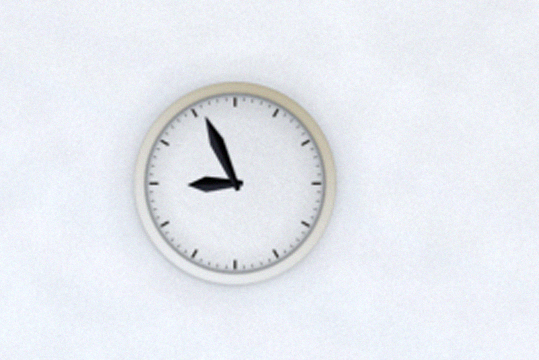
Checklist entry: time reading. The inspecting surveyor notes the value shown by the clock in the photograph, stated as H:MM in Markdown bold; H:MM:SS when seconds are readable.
**8:56**
